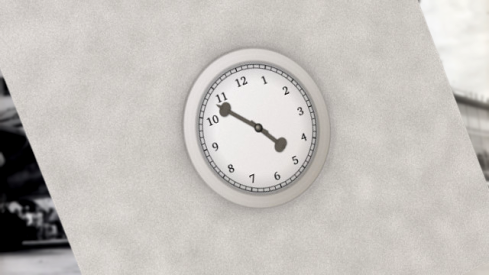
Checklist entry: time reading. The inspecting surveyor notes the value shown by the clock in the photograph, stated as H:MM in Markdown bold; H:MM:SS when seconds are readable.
**4:53**
